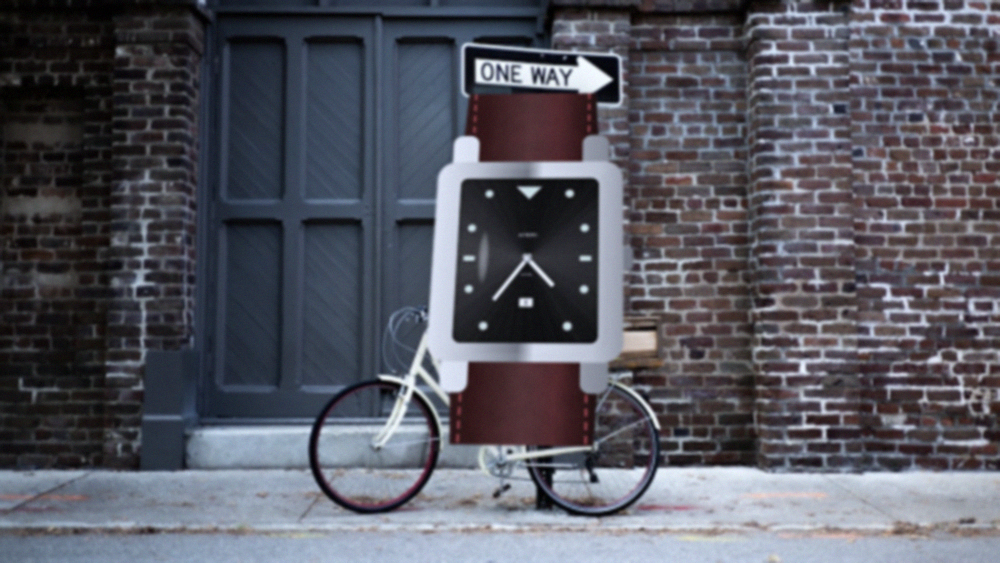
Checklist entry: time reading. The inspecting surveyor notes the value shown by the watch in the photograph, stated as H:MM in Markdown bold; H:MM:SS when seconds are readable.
**4:36**
